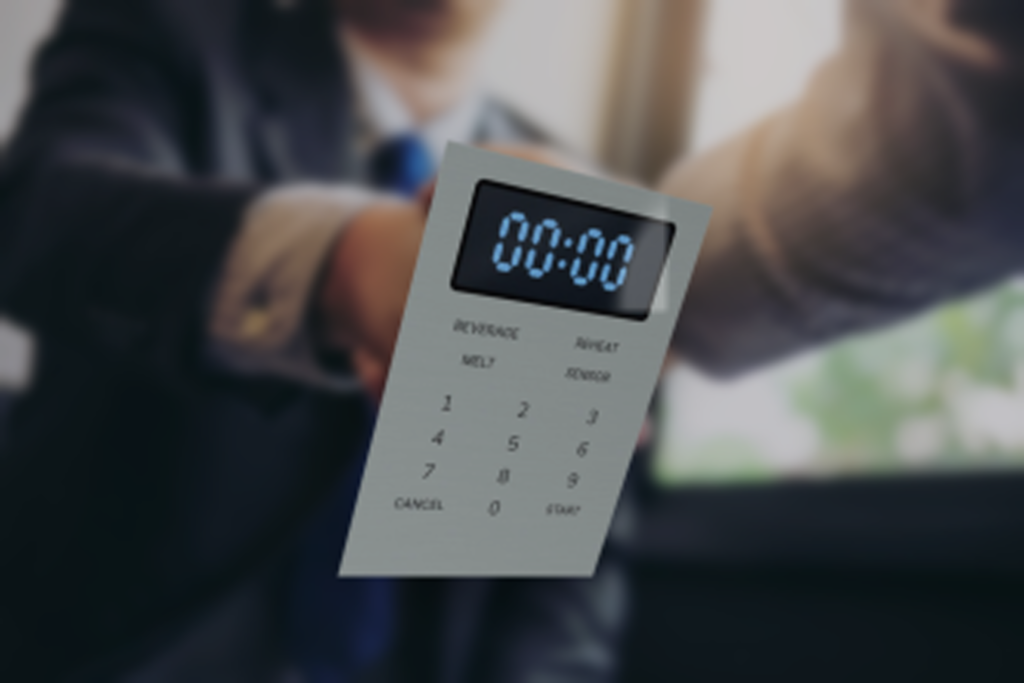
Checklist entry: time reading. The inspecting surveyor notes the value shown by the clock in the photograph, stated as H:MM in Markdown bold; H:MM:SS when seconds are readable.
**0:00**
